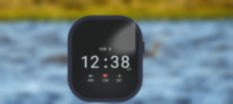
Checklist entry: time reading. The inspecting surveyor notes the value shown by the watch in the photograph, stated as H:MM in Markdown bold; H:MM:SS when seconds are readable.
**12:38**
